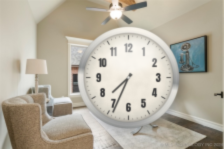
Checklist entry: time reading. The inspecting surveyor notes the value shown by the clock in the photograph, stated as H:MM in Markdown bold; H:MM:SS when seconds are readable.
**7:34**
